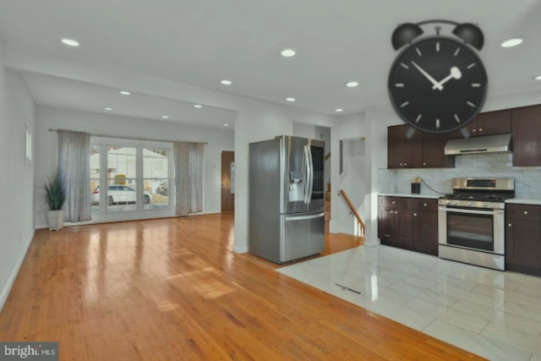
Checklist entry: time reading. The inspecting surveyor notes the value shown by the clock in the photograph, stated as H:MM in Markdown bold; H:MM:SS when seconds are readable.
**1:52**
